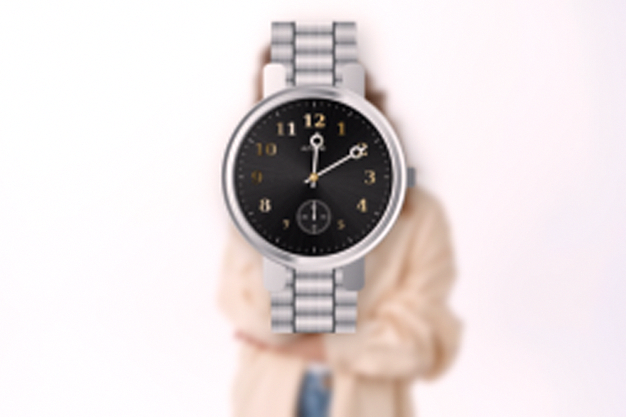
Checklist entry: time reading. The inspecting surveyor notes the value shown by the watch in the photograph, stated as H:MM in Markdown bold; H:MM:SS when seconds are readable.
**12:10**
